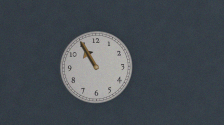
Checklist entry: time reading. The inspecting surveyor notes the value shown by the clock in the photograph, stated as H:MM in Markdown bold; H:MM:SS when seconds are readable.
**10:55**
